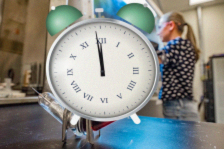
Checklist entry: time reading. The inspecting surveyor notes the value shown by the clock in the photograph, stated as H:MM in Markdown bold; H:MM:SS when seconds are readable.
**11:59**
